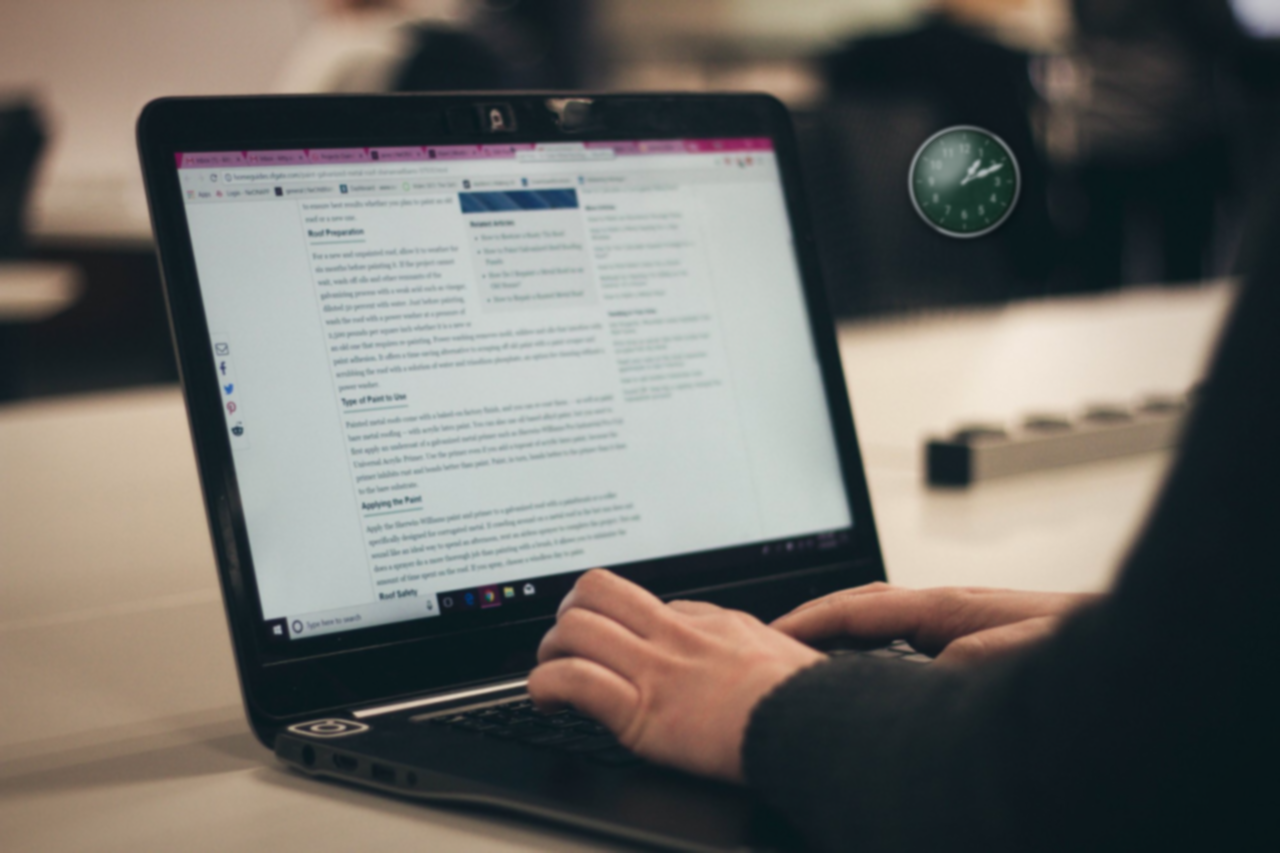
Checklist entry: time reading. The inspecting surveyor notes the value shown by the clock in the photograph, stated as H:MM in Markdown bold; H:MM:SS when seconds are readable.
**1:11**
